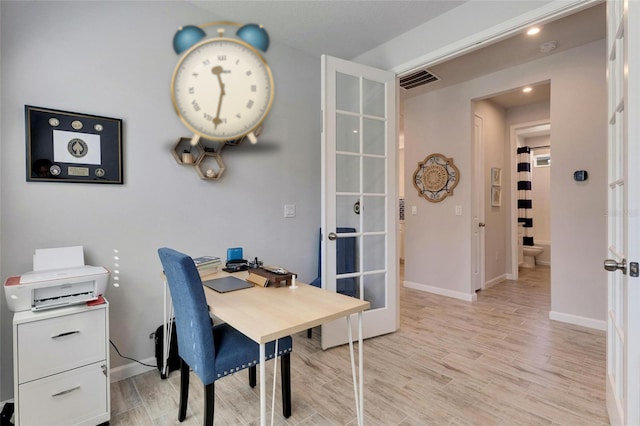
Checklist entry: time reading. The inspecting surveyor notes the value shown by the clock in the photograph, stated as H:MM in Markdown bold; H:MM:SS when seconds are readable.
**11:32**
